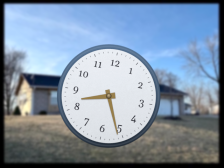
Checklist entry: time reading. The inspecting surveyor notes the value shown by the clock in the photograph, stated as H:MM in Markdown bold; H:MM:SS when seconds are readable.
**8:26**
